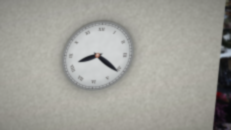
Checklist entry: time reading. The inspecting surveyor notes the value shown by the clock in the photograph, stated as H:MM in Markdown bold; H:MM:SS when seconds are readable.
**8:21**
